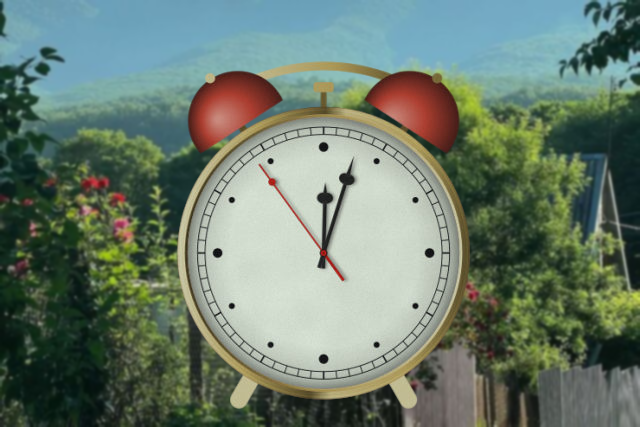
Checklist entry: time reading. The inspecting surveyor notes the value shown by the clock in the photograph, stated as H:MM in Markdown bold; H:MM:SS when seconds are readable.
**12:02:54**
